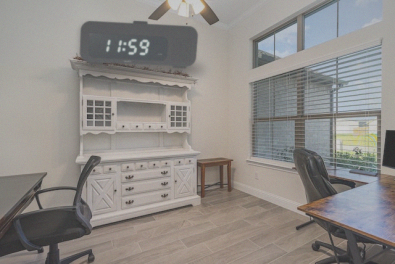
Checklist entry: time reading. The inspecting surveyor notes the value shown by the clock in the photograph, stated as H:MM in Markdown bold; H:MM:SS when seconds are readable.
**11:59**
